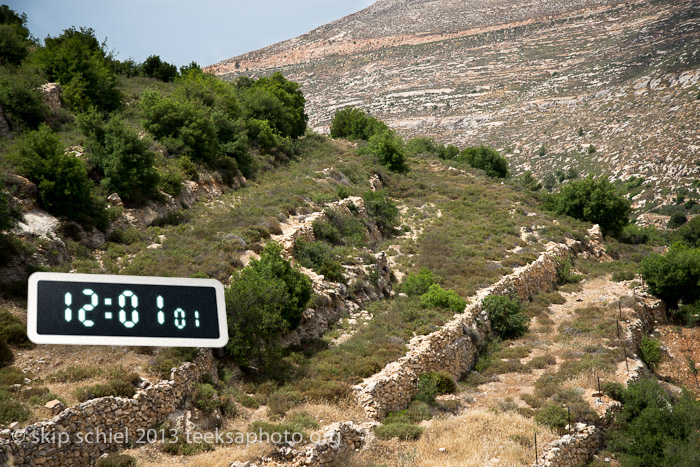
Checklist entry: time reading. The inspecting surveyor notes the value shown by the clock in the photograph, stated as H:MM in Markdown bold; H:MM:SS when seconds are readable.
**12:01:01**
